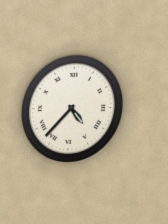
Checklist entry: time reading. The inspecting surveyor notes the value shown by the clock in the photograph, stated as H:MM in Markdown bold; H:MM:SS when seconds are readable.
**4:37**
